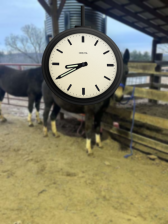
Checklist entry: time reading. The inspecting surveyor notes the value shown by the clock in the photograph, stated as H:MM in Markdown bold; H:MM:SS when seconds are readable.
**8:40**
